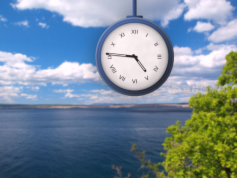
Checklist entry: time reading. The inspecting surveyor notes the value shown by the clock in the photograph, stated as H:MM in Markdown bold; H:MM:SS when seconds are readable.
**4:46**
